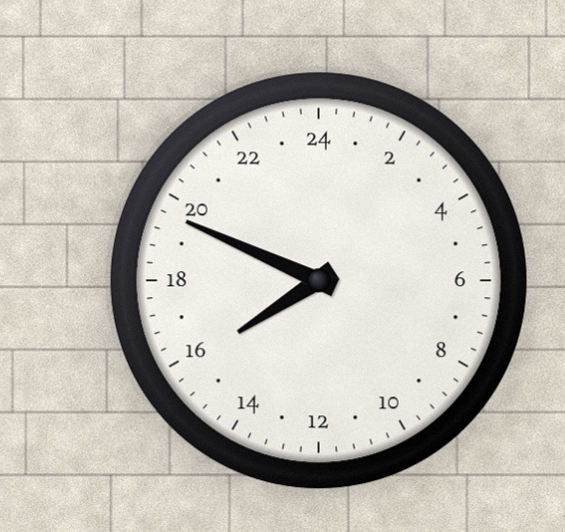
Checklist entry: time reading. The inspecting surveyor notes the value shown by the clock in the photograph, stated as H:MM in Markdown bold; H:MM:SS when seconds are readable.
**15:49**
